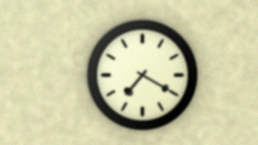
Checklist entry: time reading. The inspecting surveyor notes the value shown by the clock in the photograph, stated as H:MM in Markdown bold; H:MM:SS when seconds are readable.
**7:20**
